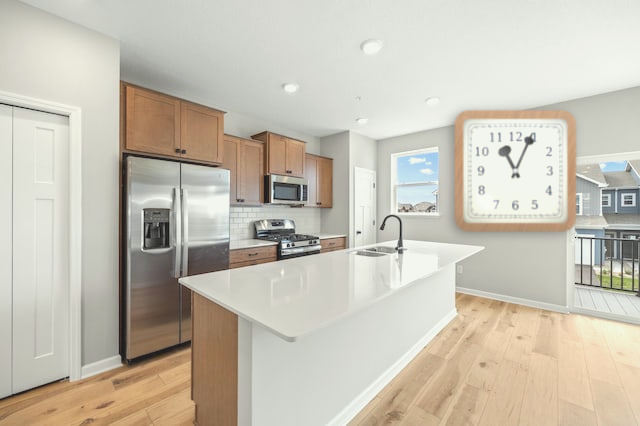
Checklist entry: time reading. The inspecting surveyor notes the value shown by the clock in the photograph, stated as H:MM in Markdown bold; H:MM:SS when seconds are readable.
**11:04**
